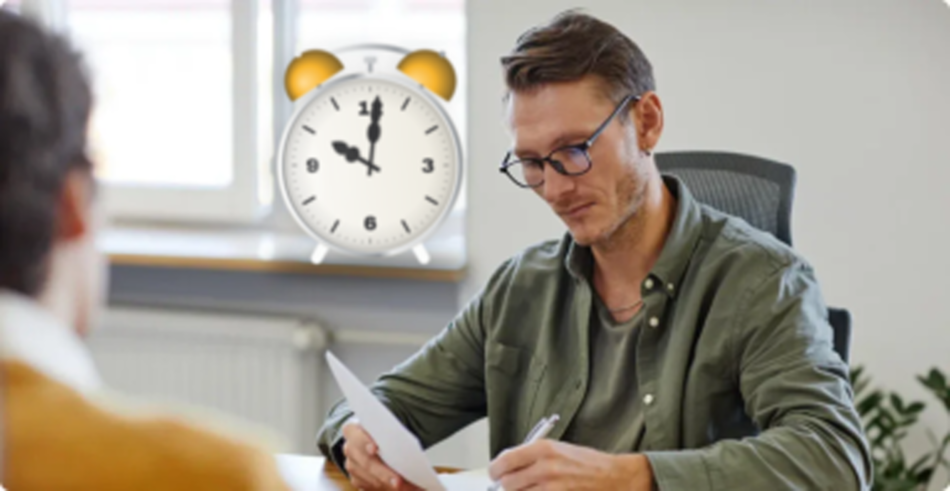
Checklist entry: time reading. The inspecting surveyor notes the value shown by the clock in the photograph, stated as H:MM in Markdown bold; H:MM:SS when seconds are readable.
**10:01**
